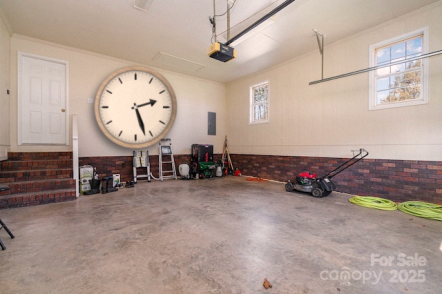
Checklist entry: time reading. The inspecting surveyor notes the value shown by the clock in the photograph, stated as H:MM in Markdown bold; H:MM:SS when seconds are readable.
**2:27**
